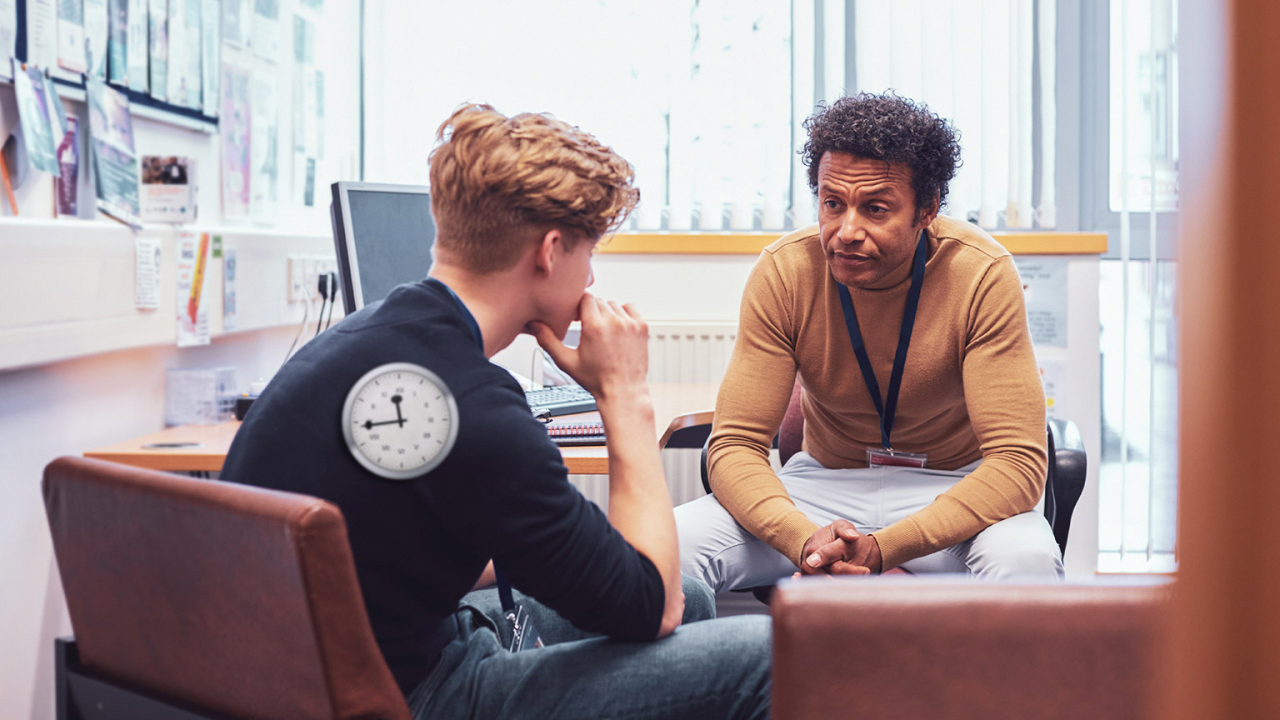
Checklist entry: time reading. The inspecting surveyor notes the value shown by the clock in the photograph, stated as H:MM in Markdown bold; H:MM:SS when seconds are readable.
**11:44**
